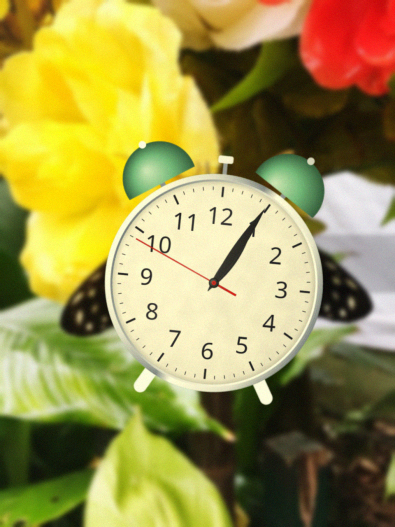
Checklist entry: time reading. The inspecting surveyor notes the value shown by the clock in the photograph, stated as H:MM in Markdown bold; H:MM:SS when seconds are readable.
**1:04:49**
